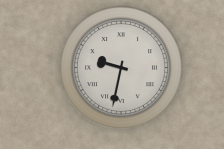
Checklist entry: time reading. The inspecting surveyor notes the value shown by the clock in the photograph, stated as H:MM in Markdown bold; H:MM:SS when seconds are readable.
**9:32**
